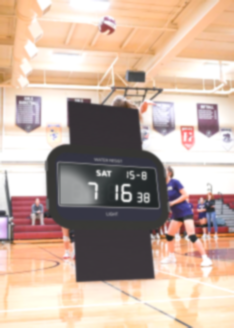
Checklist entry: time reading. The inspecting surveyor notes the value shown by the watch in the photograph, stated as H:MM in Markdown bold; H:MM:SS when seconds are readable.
**7:16**
